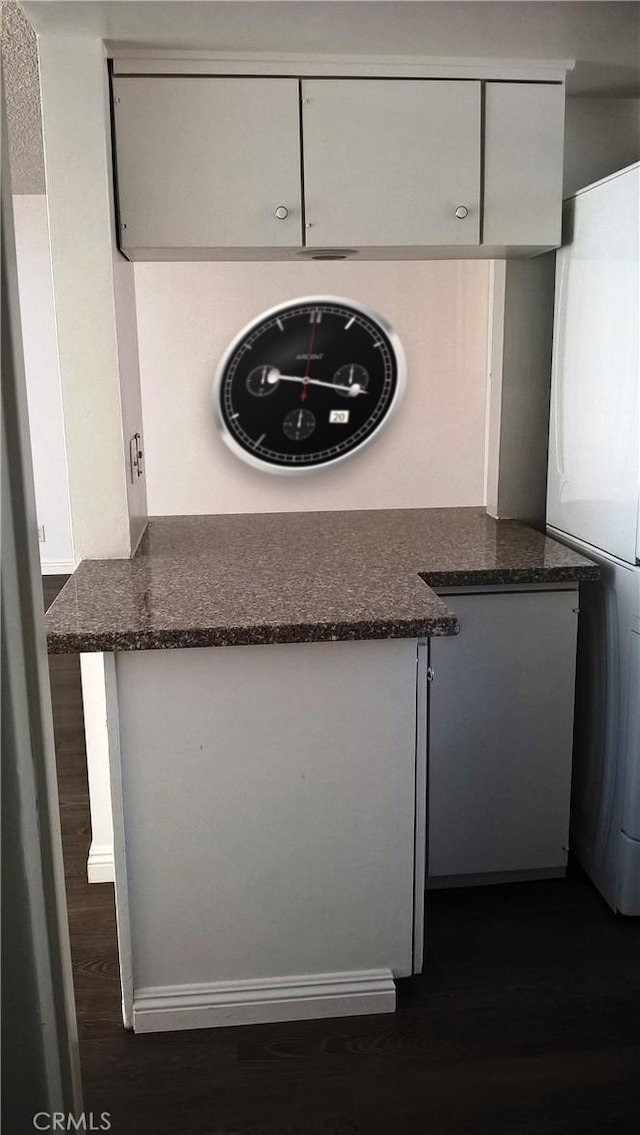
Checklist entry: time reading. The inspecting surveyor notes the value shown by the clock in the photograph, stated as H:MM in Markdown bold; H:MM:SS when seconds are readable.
**9:17**
